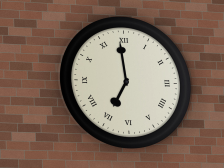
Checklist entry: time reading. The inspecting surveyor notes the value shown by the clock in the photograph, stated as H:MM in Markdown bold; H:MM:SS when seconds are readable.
**6:59**
